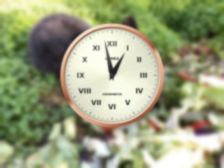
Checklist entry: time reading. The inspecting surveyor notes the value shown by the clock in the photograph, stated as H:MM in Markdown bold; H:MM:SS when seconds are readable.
**12:58**
